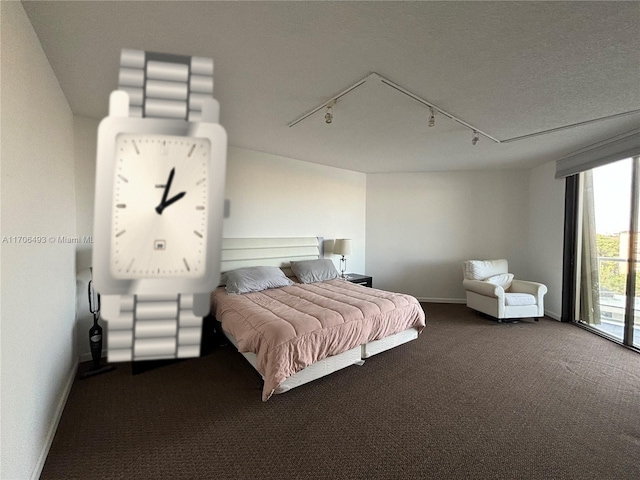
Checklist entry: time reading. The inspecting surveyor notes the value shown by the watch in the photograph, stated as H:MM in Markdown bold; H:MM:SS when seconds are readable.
**2:03**
